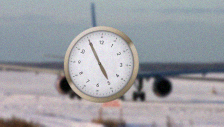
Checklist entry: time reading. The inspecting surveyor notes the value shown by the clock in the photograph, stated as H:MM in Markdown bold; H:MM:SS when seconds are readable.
**4:55**
